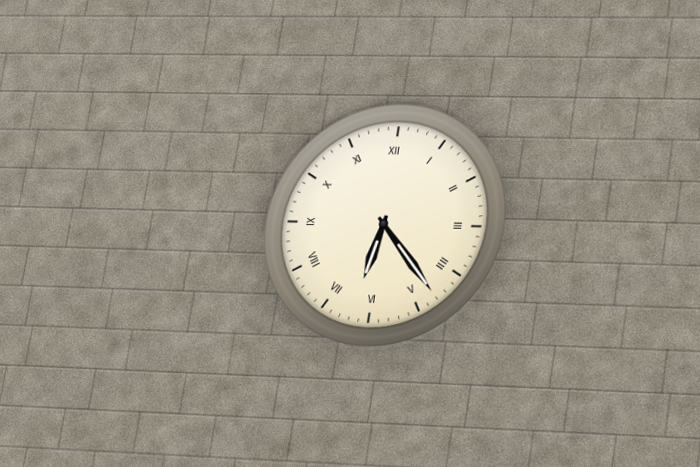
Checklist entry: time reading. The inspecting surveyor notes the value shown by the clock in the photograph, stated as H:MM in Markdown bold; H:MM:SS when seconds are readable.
**6:23**
